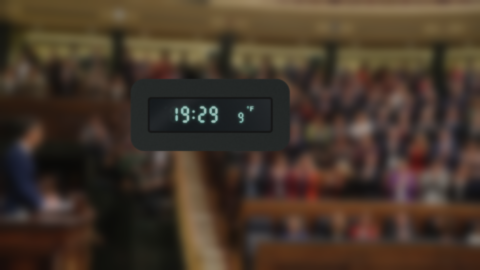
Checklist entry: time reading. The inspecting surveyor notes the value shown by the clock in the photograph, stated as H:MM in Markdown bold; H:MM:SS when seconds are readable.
**19:29**
